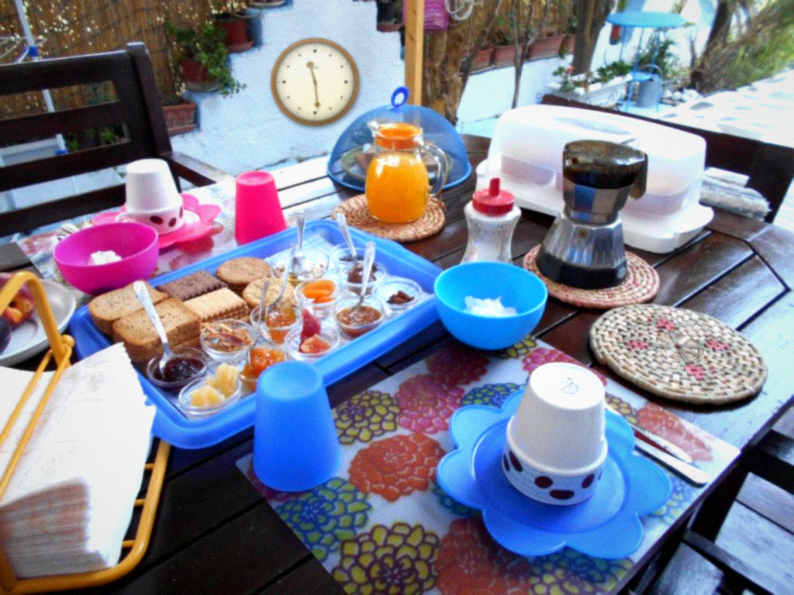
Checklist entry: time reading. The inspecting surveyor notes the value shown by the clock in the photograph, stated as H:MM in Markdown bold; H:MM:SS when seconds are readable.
**11:29**
